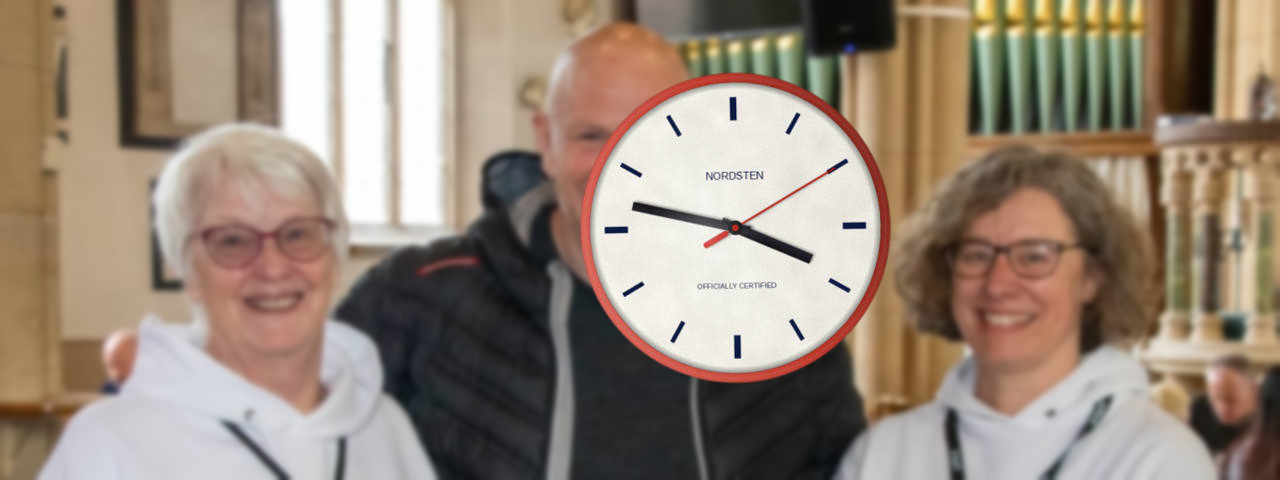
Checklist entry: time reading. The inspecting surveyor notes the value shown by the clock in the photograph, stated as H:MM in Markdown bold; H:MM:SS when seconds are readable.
**3:47:10**
